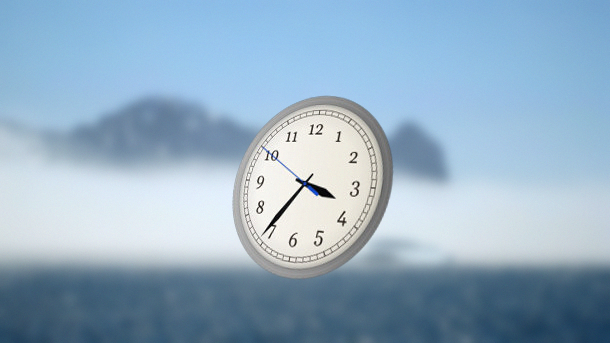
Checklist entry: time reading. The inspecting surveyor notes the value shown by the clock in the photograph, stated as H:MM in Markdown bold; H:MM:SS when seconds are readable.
**3:35:50**
